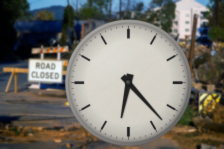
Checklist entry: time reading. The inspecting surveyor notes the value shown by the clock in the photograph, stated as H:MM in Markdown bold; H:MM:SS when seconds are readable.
**6:23**
